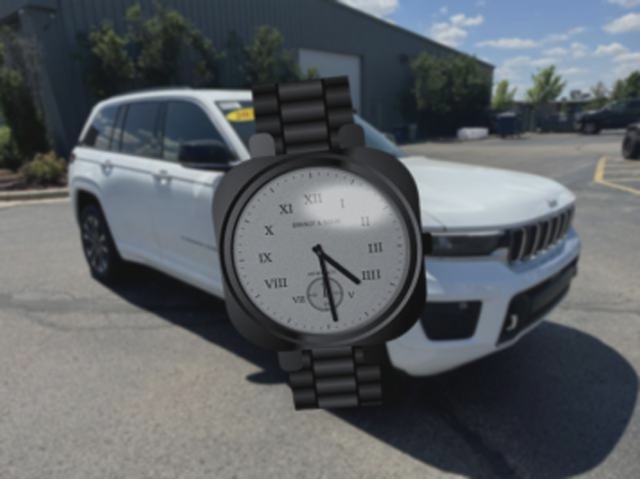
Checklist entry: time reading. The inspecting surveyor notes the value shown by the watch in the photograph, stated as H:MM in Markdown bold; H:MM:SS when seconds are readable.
**4:29**
